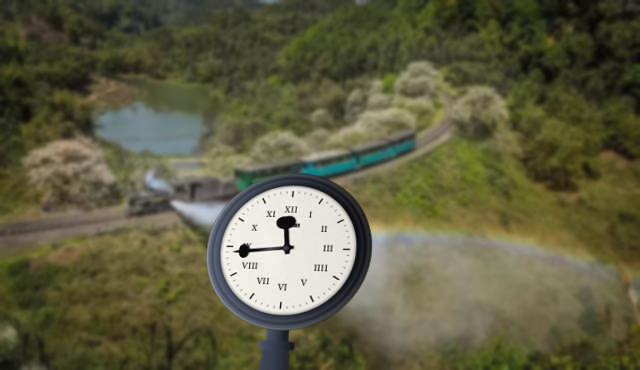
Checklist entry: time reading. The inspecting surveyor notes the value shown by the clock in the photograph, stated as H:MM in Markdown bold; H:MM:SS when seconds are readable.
**11:44**
